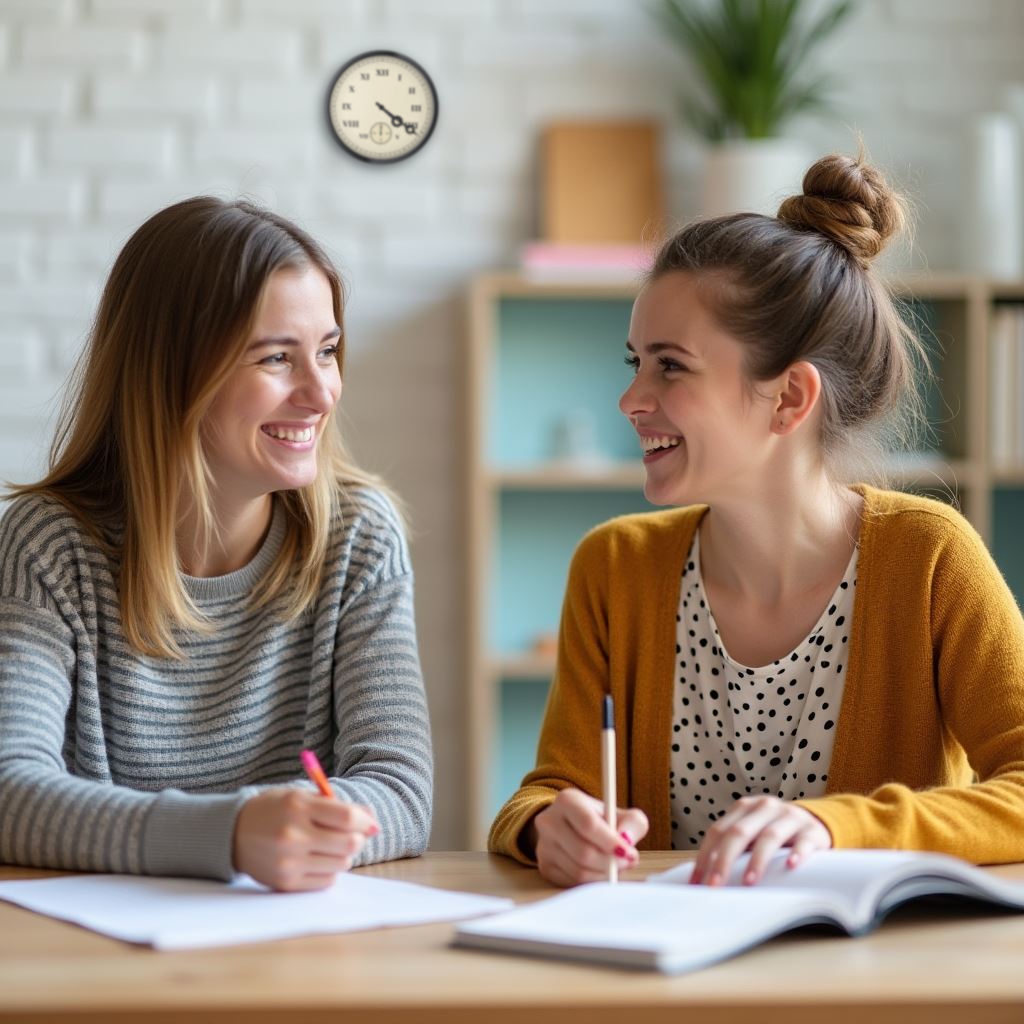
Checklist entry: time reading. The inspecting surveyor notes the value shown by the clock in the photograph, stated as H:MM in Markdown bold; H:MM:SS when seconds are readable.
**4:21**
